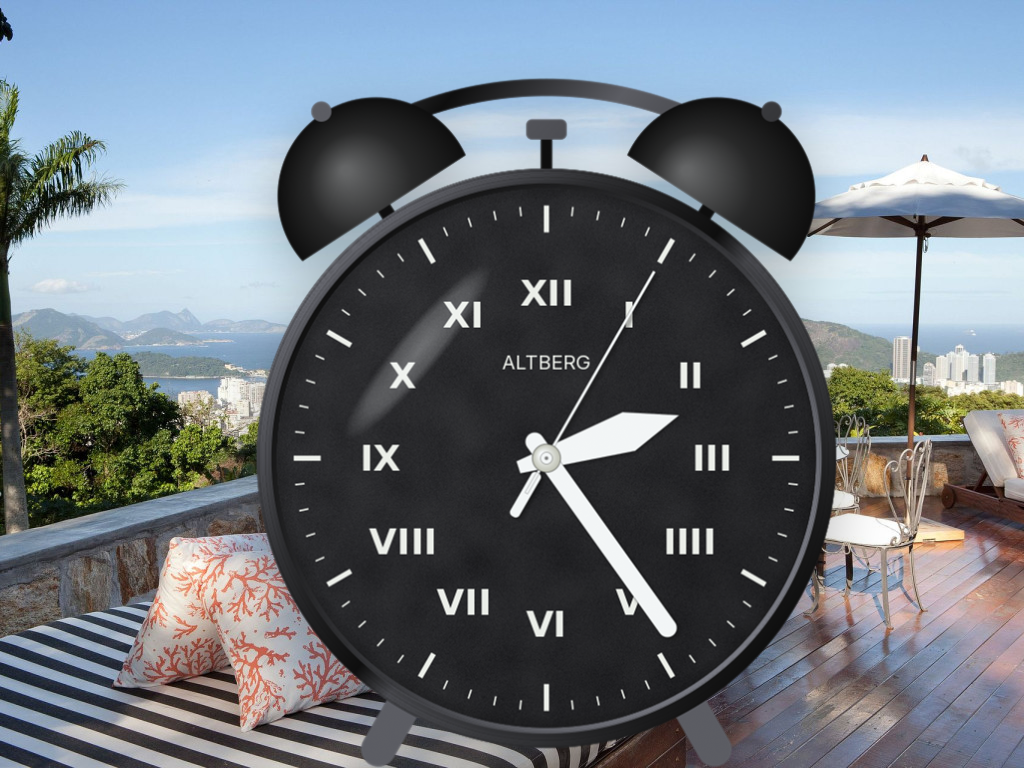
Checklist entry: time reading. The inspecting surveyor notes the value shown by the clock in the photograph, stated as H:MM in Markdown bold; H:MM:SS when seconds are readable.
**2:24:05**
